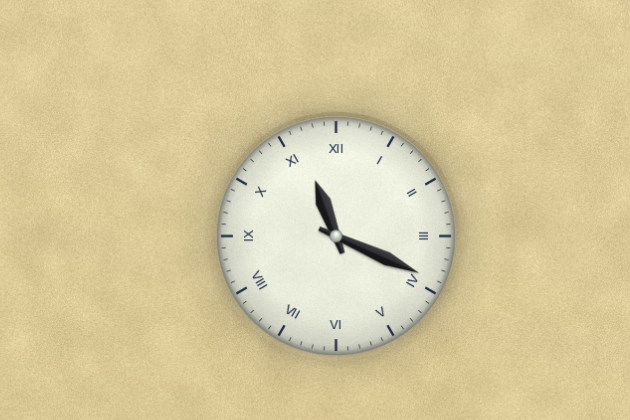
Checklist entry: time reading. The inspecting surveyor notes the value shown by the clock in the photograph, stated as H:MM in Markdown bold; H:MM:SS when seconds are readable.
**11:19**
